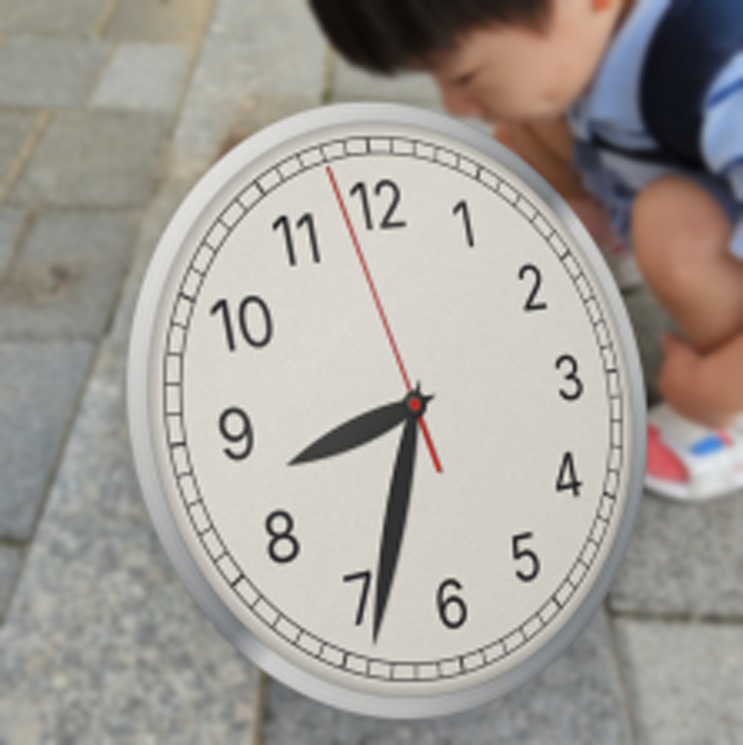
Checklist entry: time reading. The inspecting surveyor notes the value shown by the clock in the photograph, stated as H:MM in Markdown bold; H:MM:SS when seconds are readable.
**8:33:58**
